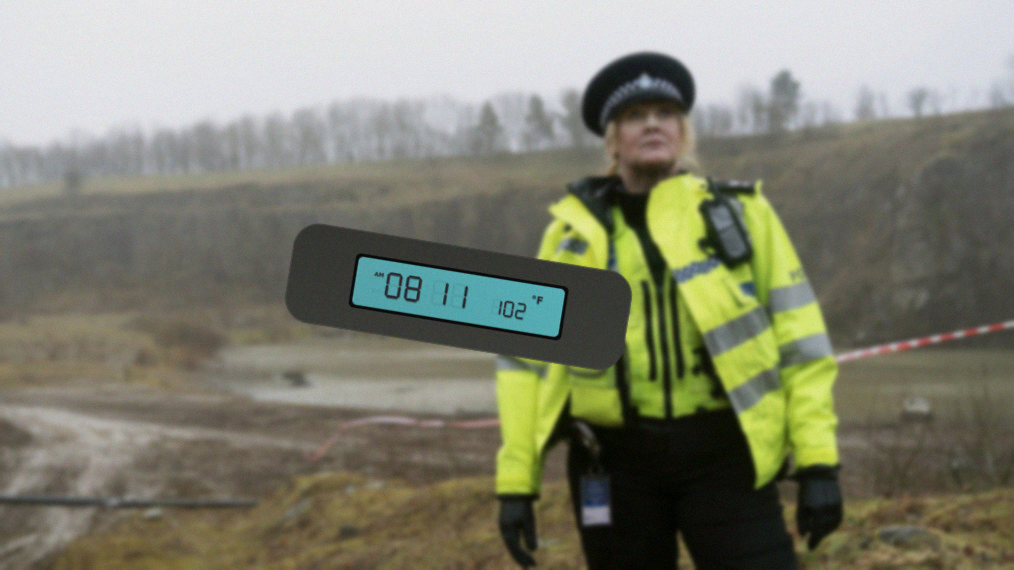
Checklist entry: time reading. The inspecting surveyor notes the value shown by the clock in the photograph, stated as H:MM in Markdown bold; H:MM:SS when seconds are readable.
**8:11**
